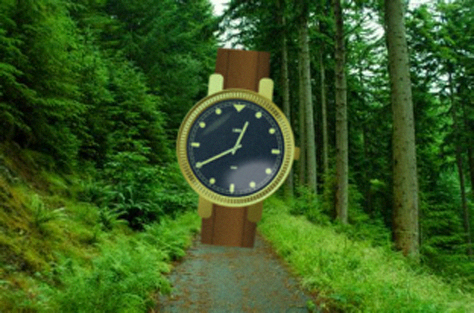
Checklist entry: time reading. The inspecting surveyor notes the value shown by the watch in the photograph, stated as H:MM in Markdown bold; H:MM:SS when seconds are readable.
**12:40**
